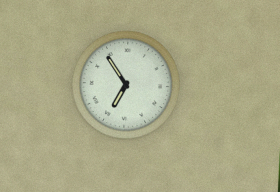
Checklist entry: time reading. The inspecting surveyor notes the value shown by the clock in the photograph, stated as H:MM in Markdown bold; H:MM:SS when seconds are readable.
**6:54**
